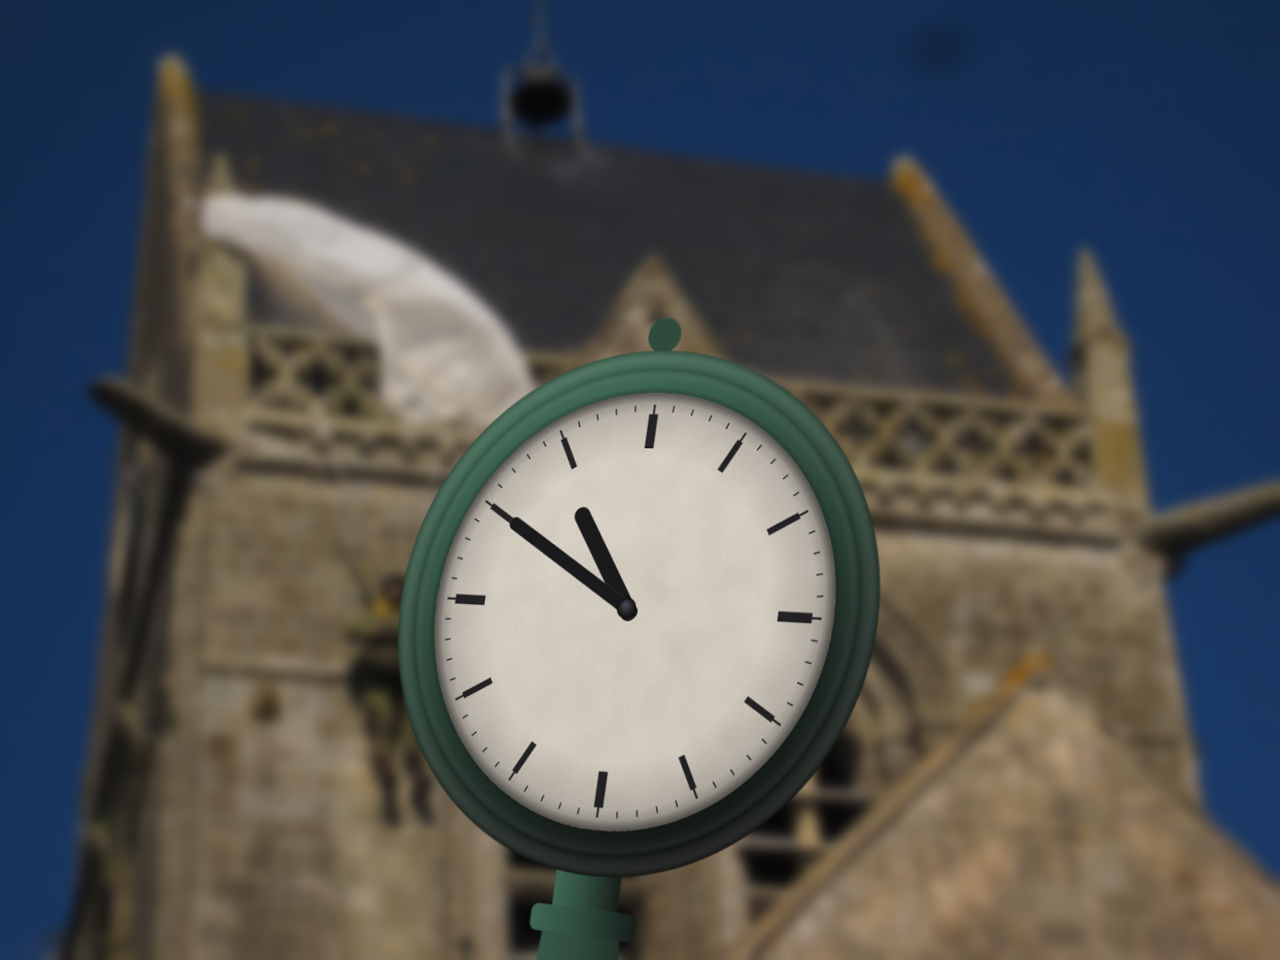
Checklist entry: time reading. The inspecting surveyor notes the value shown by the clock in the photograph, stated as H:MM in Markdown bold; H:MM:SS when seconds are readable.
**10:50**
